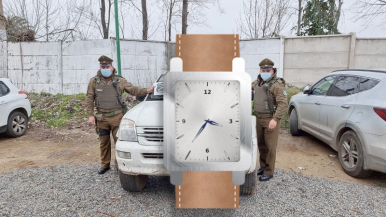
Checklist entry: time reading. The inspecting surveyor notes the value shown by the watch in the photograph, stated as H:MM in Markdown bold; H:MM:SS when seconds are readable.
**3:36**
